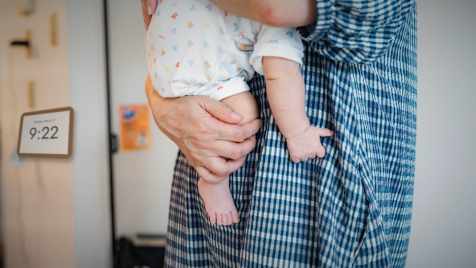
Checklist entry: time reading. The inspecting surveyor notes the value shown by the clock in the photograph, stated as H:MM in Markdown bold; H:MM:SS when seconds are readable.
**9:22**
